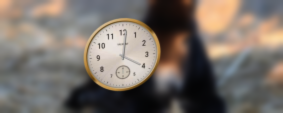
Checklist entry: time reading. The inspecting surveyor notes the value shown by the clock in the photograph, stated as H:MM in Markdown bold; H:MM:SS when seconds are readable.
**4:01**
